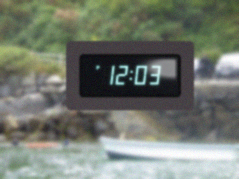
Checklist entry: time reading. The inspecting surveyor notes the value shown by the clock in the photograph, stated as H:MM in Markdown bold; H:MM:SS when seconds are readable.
**12:03**
